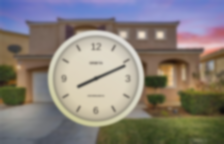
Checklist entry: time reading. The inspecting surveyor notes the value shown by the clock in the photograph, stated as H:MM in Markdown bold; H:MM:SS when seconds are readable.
**8:11**
